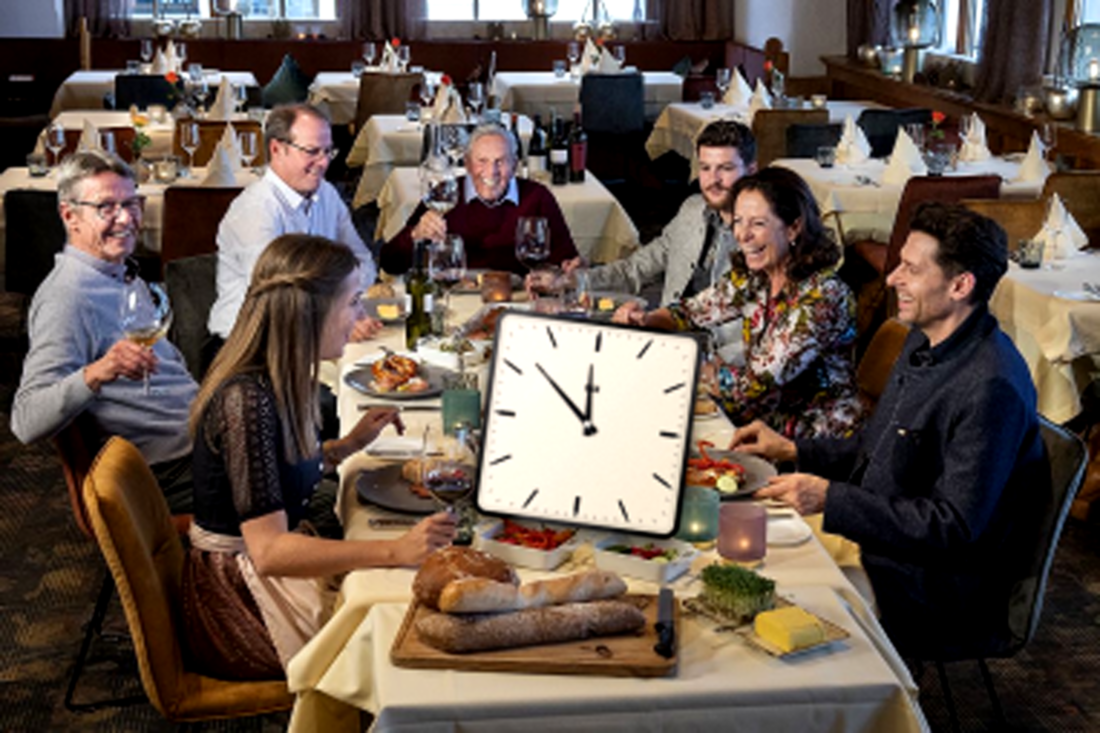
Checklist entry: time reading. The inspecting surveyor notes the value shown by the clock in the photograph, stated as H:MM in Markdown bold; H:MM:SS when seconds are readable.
**11:52**
